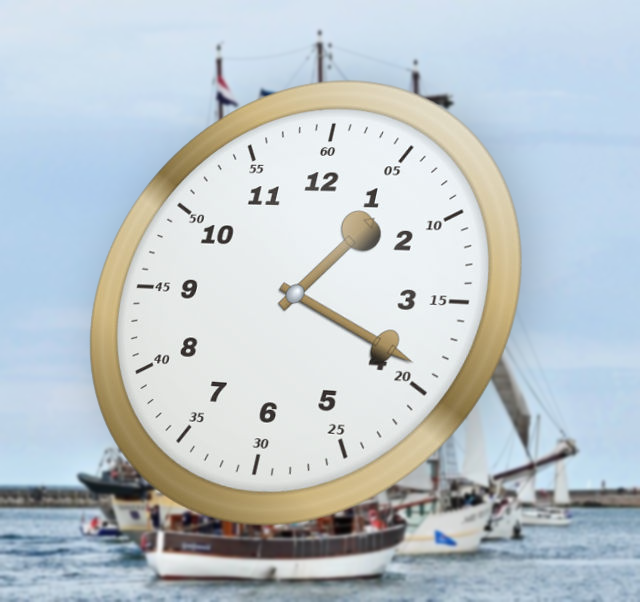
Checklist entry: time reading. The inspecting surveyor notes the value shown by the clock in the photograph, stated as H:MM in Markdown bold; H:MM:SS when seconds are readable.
**1:19**
